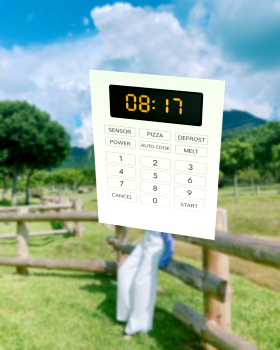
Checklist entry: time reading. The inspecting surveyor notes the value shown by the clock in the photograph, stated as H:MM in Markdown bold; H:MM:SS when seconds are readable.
**8:17**
